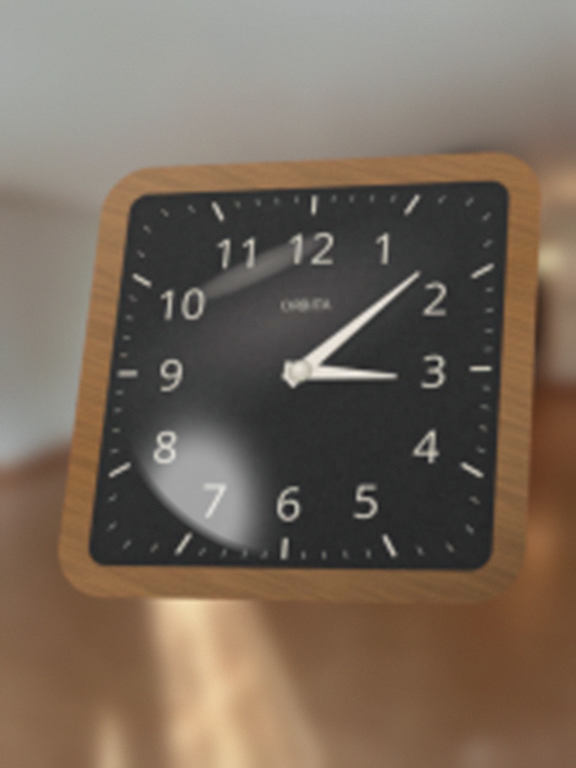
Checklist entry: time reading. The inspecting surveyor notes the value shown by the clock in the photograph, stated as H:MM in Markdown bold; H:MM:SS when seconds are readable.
**3:08**
